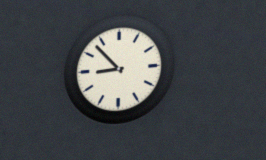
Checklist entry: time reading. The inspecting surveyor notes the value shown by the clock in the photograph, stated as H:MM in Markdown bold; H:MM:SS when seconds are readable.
**8:53**
